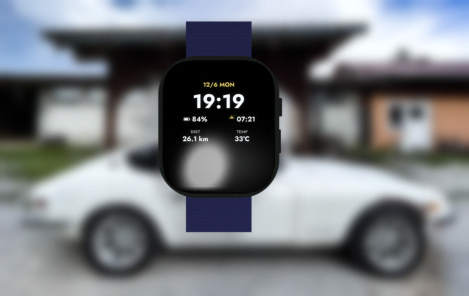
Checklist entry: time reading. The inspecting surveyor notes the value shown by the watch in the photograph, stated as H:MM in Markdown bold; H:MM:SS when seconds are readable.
**19:19**
